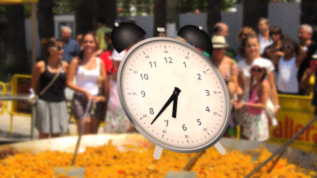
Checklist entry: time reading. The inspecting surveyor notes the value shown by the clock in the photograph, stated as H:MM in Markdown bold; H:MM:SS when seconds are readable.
**6:38**
